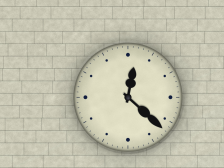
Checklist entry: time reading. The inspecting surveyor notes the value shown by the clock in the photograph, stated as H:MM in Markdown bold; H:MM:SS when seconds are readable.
**12:22**
